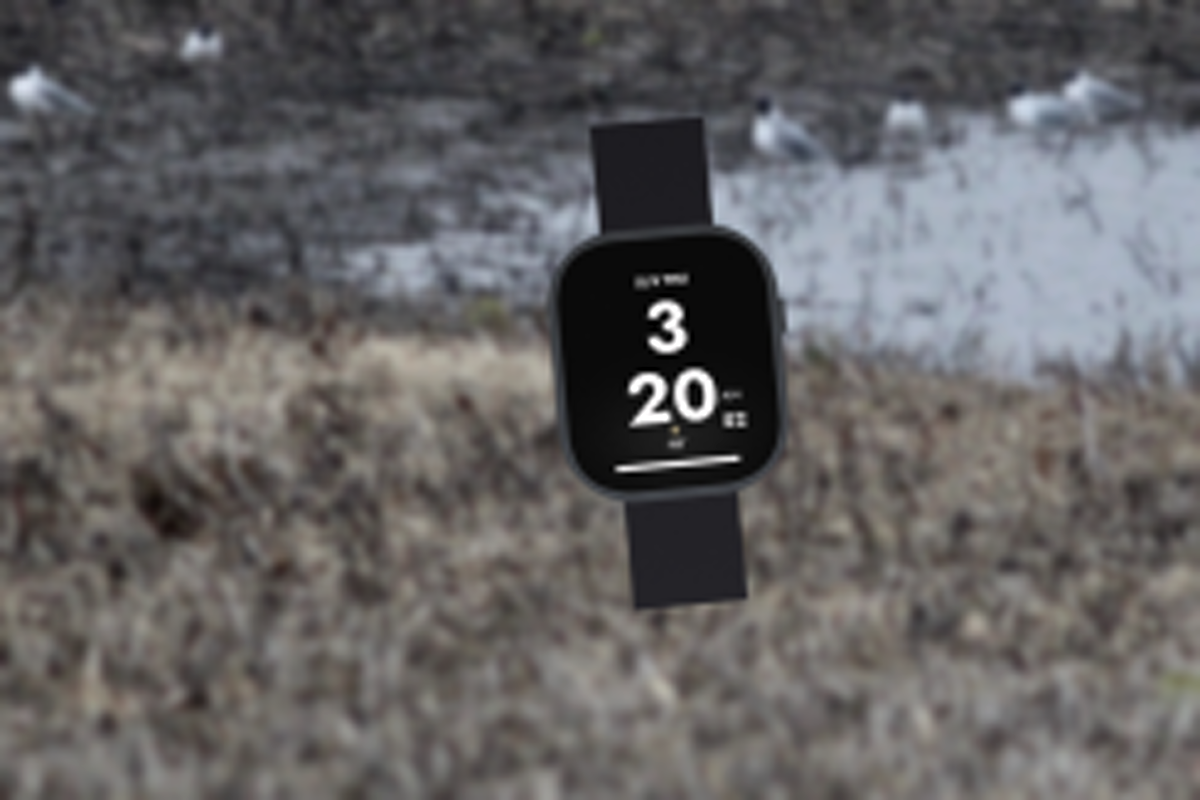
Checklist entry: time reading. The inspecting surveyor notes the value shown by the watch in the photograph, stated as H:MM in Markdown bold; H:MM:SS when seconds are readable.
**3:20**
